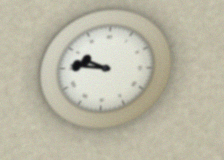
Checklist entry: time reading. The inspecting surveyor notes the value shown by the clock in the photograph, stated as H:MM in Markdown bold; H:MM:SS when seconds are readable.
**9:46**
